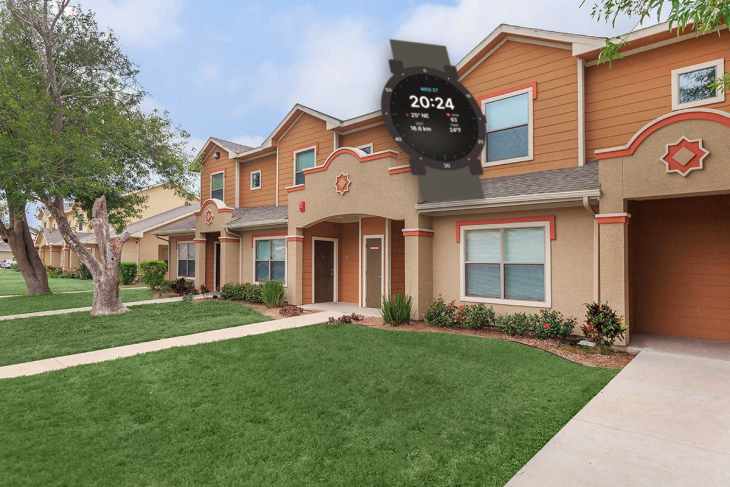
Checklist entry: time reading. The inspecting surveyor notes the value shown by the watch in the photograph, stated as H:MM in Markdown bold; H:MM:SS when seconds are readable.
**20:24**
